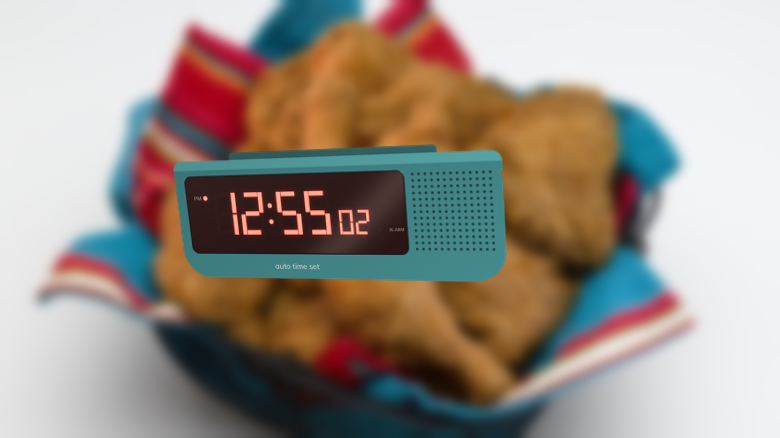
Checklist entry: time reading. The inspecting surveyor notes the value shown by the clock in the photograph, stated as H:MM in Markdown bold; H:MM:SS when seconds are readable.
**12:55:02**
